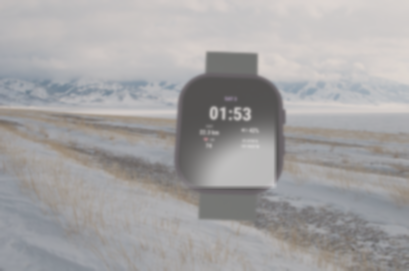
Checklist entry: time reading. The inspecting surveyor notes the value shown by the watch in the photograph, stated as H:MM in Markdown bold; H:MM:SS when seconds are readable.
**1:53**
